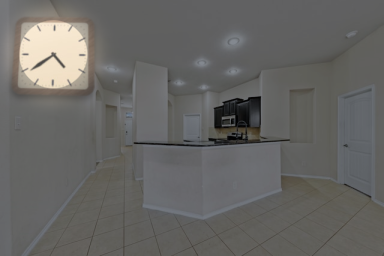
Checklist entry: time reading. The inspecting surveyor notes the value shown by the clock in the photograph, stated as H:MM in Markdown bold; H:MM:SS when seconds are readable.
**4:39**
